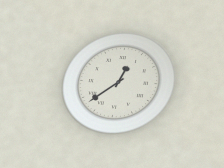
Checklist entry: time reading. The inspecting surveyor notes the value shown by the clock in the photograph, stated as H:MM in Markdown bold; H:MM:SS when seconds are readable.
**12:38**
